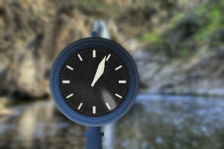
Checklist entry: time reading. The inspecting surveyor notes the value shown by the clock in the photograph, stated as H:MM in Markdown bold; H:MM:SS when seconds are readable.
**1:04**
